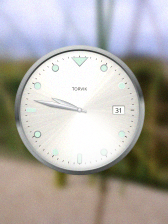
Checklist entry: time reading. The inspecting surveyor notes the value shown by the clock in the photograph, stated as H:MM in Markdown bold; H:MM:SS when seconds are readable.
**9:47**
